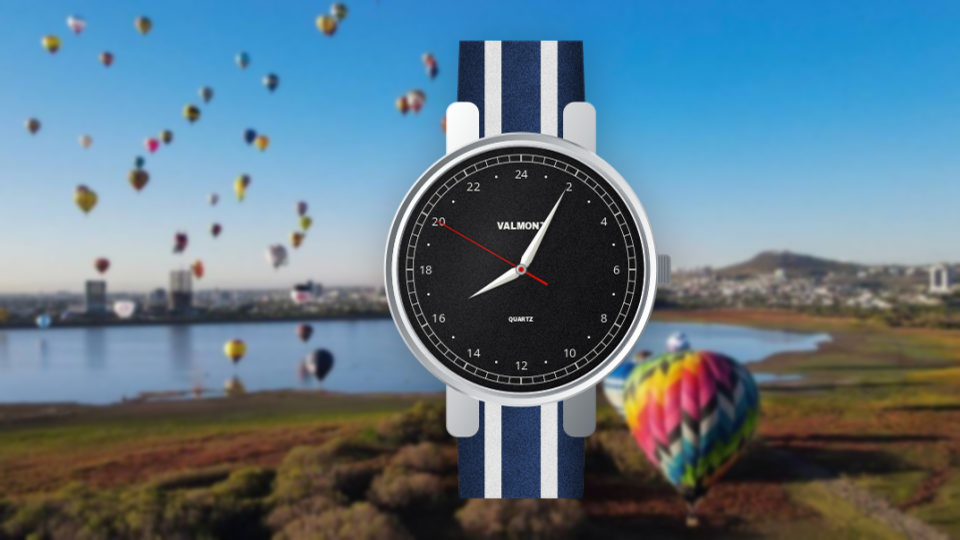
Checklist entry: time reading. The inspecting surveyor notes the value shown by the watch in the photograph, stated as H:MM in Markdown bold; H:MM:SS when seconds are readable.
**16:04:50**
